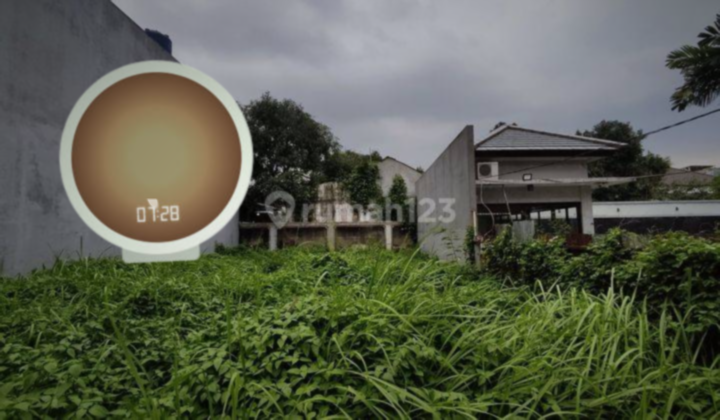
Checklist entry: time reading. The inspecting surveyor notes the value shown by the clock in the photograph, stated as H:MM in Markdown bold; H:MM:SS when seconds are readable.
**7:28**
